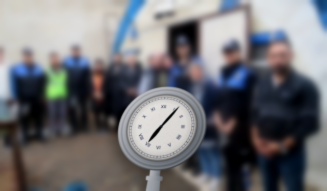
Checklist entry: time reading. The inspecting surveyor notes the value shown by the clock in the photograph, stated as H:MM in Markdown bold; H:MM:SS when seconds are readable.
**7:06**
